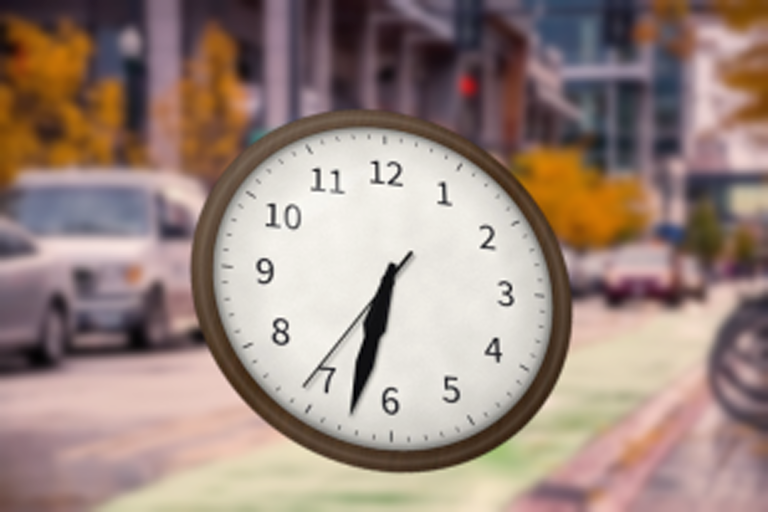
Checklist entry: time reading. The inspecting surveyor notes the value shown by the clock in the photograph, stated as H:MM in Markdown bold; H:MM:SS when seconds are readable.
**6:32:36**
